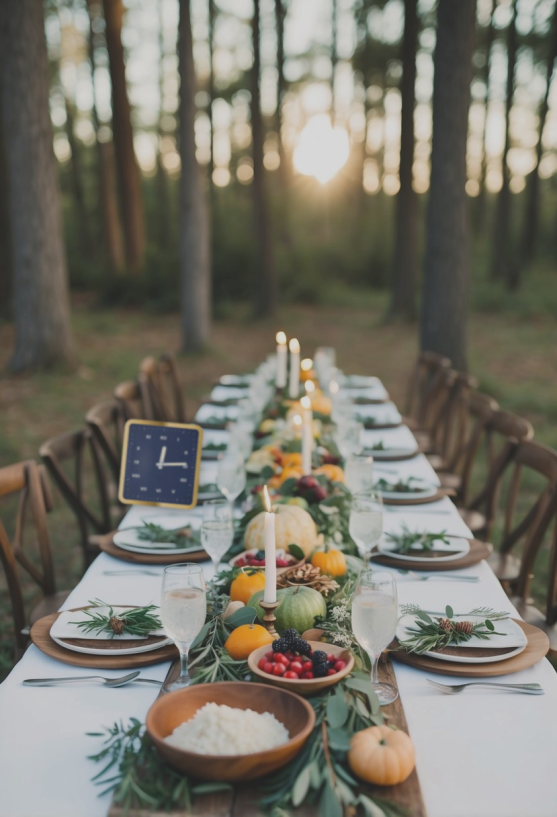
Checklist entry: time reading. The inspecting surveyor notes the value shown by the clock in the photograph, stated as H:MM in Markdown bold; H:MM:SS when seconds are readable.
**12:14**
